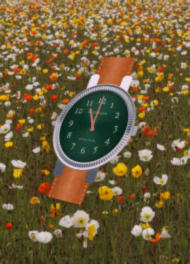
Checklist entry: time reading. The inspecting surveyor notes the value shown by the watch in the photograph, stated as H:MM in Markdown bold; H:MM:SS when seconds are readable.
**11:00**
